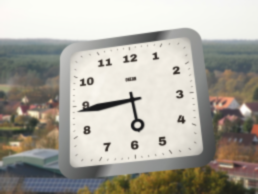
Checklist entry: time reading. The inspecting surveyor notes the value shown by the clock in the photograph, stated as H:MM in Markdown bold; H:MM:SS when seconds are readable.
**5:44**
